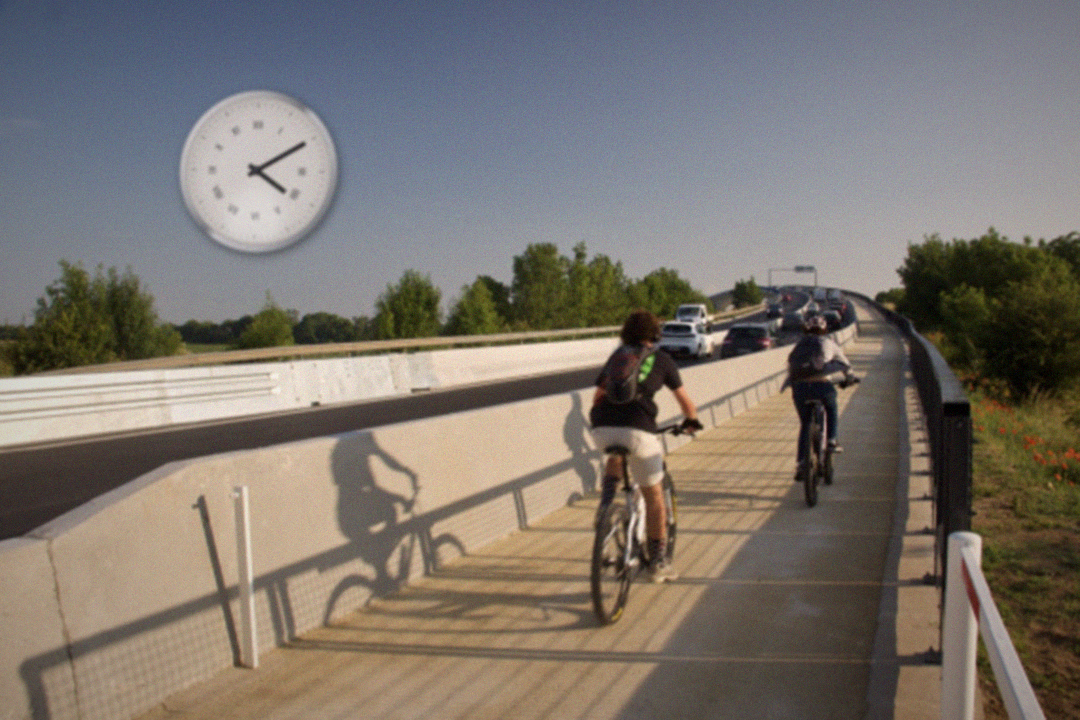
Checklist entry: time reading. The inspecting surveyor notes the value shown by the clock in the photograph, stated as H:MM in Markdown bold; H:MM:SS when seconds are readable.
**4:10**
